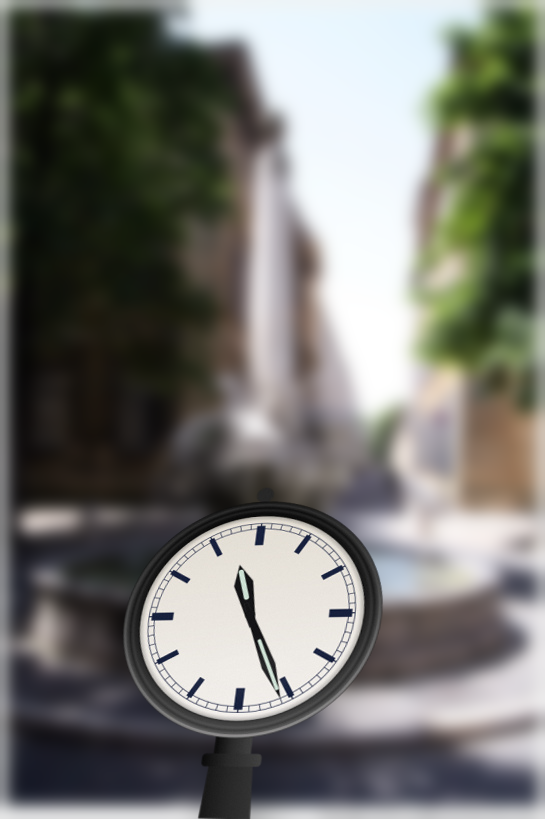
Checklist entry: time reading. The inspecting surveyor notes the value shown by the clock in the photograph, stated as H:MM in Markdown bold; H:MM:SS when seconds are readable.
**11:26**
